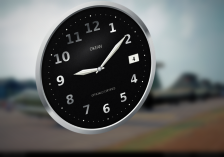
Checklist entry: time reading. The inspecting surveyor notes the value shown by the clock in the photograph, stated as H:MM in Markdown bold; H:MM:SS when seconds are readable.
**9:09**
